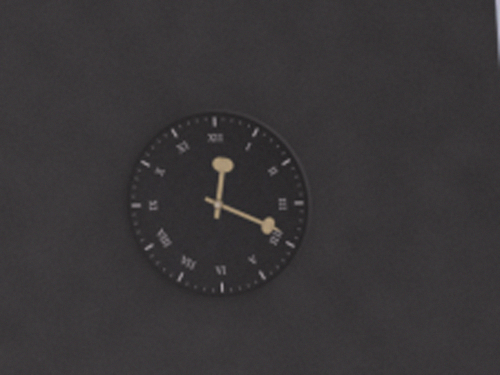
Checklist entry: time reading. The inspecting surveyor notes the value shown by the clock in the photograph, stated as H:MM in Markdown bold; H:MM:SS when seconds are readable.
**12:19**
